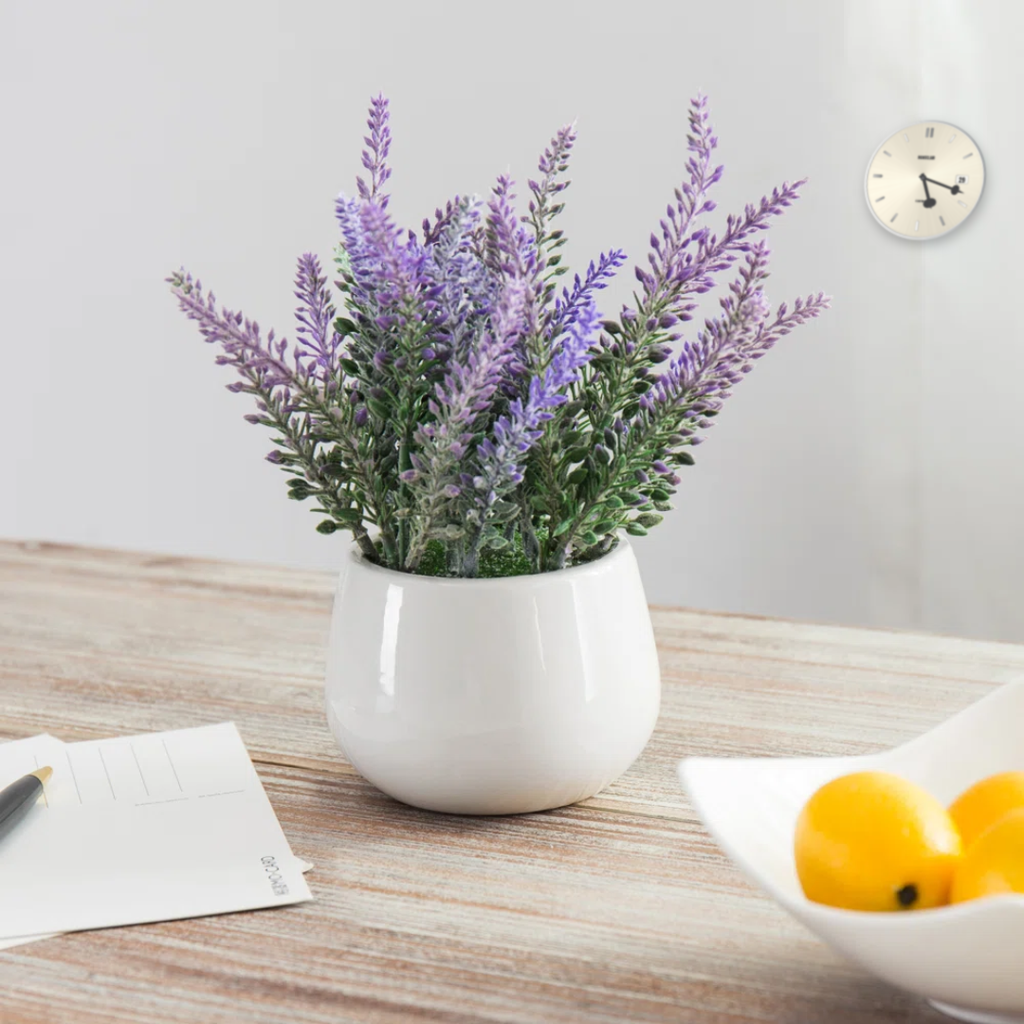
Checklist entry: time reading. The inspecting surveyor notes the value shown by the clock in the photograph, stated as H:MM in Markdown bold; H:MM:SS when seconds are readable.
**5:18**
